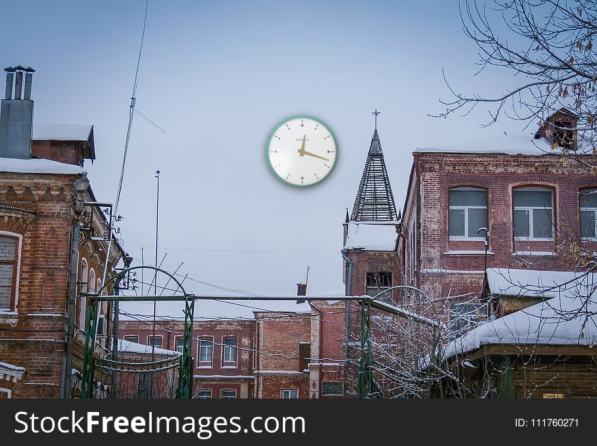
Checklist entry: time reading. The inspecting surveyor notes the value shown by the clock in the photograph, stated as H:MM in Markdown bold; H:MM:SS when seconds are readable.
**12:18**
